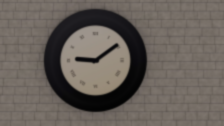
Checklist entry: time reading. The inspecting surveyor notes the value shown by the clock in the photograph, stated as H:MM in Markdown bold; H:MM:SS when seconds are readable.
**9:09**
